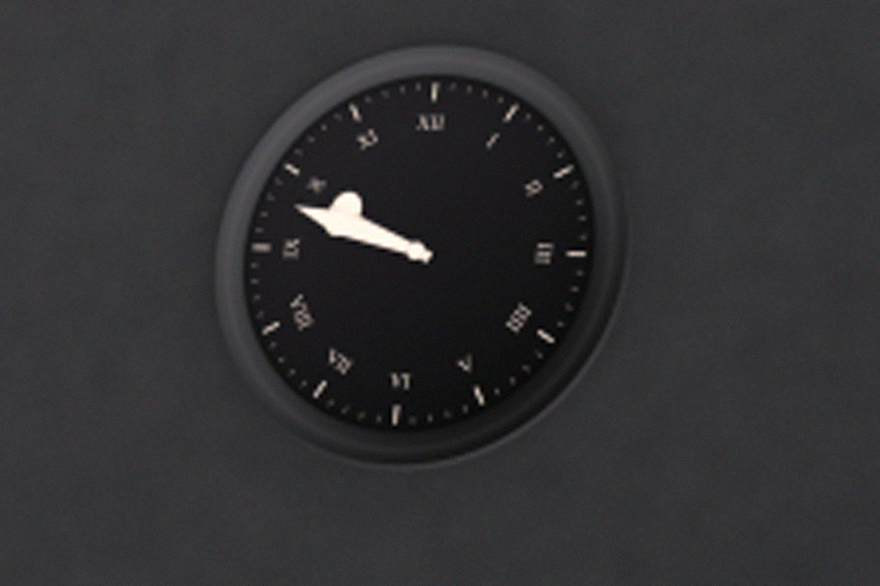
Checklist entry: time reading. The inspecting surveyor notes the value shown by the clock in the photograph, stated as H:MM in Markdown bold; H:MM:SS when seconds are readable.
**9:48**
